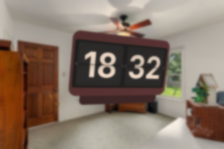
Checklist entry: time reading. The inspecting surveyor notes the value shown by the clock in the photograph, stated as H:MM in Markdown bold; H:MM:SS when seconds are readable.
**18:32**
